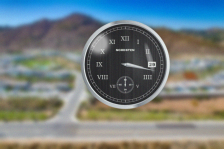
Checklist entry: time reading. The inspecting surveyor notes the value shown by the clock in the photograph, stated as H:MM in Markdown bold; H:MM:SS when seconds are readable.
**3:17**
